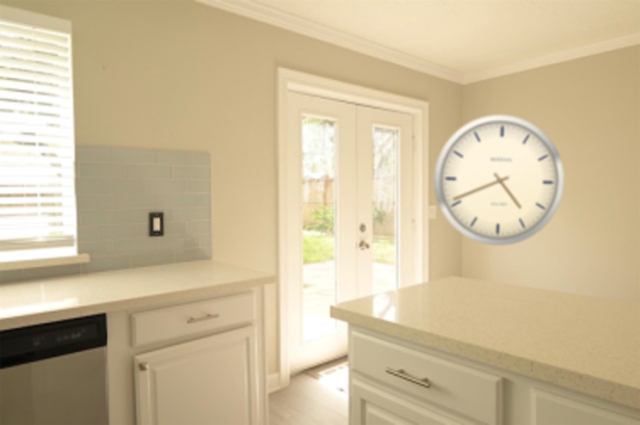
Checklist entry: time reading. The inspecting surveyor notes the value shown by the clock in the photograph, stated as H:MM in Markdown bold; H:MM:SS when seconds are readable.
**4:41**
